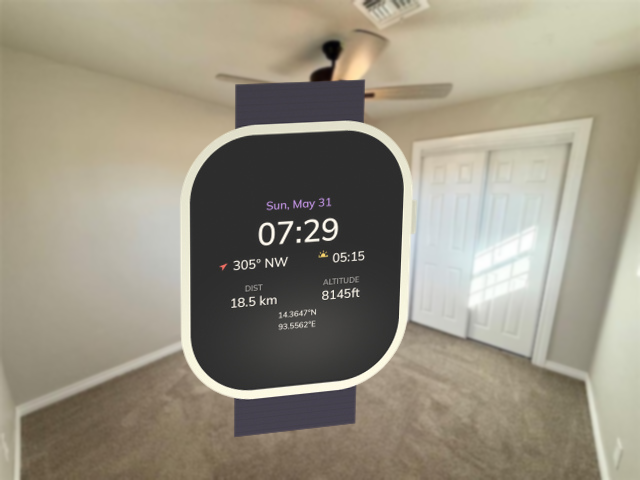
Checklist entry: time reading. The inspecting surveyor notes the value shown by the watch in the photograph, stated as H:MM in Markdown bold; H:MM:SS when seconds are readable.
**7:29**
